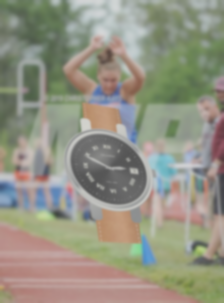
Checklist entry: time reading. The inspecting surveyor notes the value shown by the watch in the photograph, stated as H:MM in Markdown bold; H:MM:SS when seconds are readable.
**2:49**
